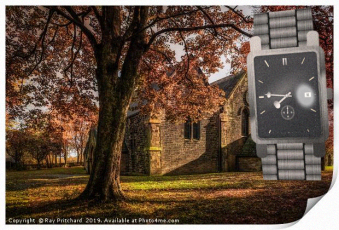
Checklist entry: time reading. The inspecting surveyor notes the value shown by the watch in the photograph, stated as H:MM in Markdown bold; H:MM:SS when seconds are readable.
**7:46**
